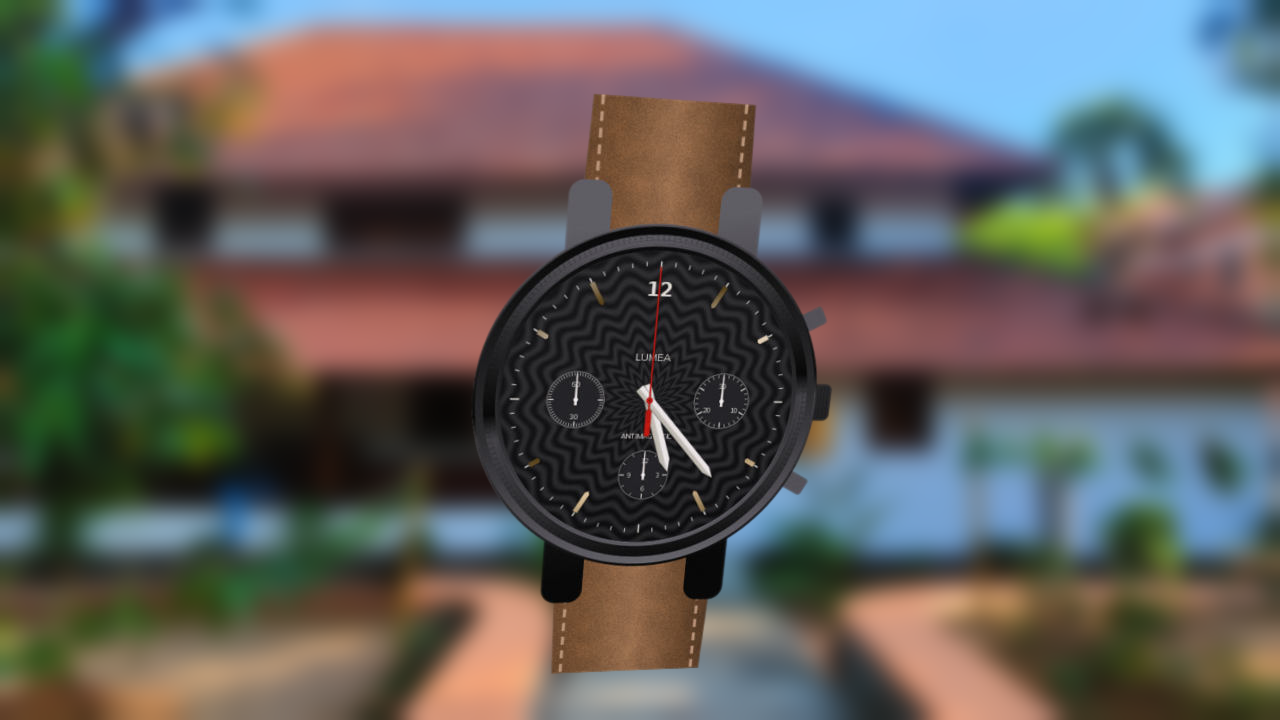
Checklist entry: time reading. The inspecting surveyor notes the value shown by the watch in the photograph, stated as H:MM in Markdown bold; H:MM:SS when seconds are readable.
**5:23**
